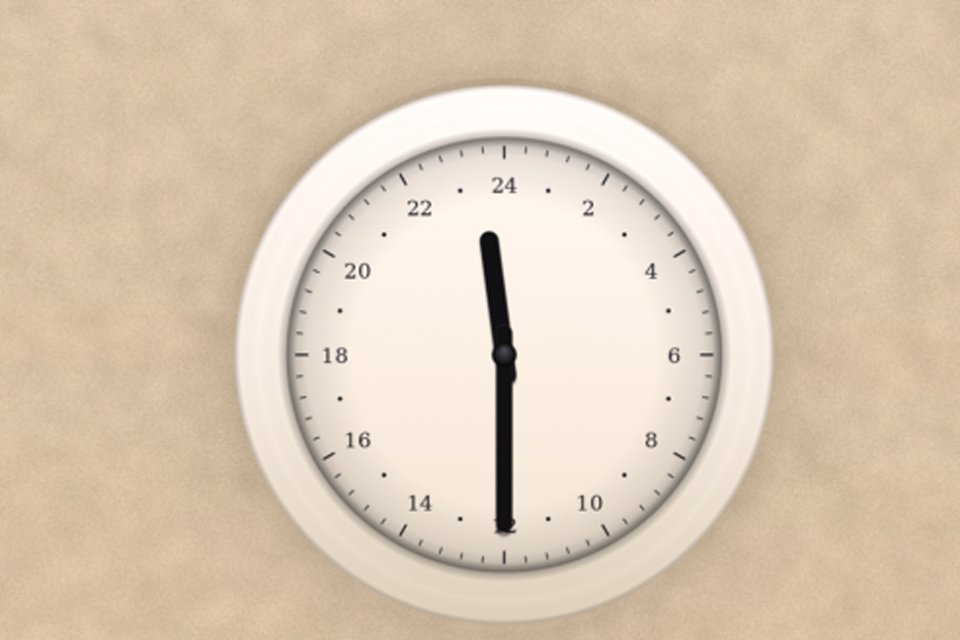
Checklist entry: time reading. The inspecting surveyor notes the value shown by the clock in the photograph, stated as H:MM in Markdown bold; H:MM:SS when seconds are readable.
**23:30**
